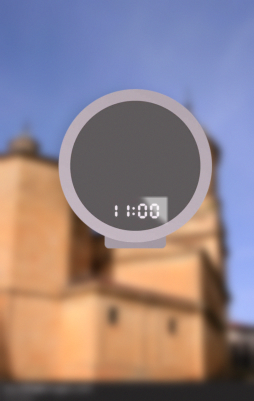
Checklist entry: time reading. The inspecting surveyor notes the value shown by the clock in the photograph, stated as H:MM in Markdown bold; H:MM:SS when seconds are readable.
**11:00**
